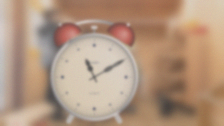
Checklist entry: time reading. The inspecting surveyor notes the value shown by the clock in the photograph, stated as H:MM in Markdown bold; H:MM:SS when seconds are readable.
**11:10**
